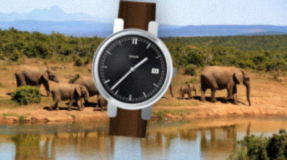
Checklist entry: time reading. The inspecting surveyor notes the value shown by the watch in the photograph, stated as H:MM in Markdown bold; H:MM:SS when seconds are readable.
**1:37**
